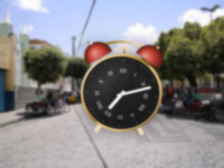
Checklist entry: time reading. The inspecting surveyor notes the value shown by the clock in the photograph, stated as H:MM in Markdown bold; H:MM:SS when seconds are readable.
**7:12**
